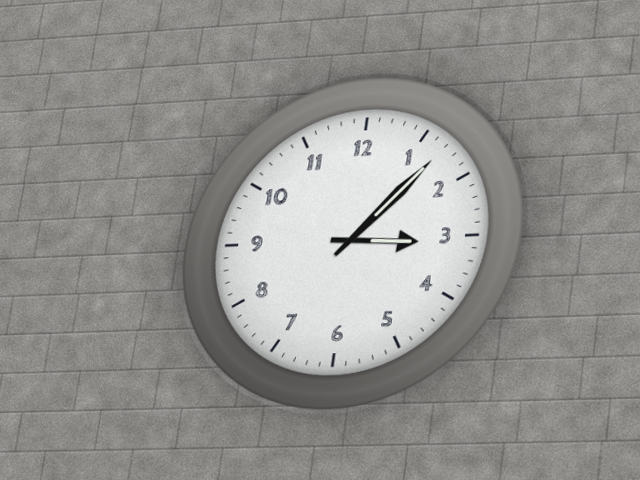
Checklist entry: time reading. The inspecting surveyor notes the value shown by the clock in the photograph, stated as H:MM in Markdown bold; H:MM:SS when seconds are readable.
**3:07**
